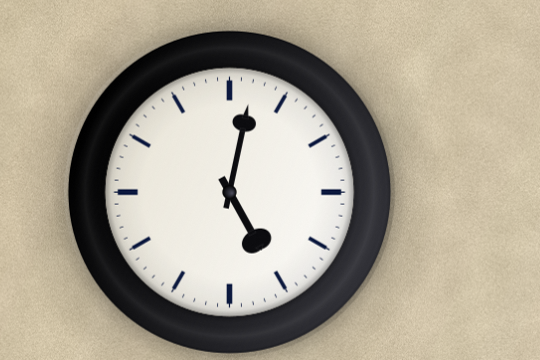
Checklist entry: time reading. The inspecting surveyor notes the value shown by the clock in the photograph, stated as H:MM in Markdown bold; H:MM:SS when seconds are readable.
**5:02**
